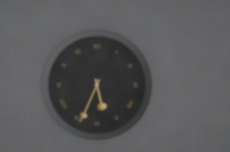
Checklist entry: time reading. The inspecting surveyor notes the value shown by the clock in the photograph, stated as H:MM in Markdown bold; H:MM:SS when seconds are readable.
**5:34**
